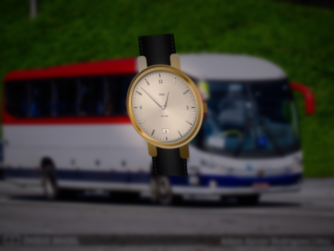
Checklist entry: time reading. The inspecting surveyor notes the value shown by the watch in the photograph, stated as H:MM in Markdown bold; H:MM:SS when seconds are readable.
**12:52**
